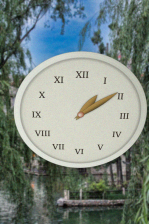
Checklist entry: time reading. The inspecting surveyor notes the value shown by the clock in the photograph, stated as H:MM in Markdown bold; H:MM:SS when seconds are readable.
**1:09**
